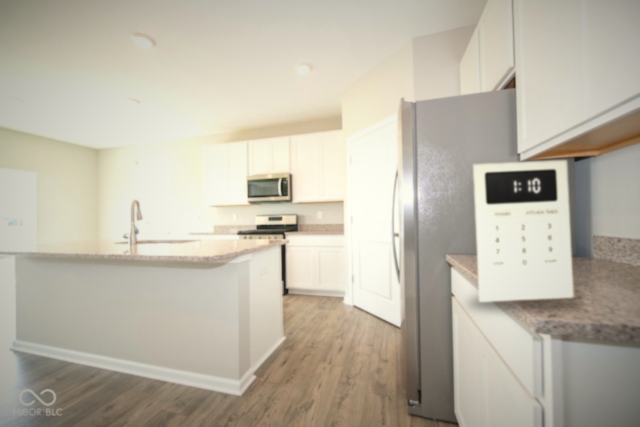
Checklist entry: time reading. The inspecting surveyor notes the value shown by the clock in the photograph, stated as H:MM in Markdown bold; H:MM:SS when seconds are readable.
**1:10**
